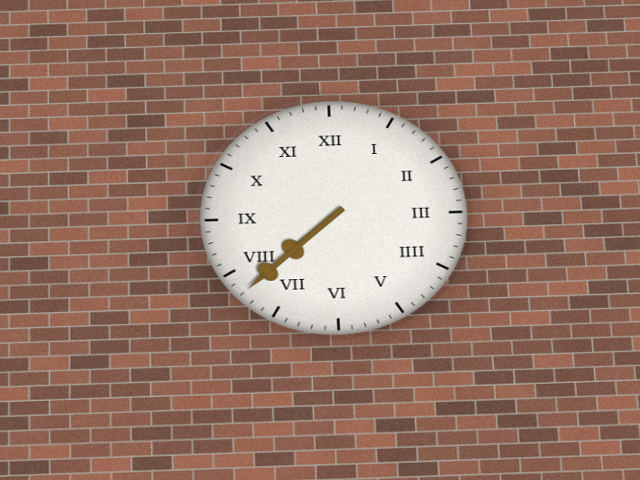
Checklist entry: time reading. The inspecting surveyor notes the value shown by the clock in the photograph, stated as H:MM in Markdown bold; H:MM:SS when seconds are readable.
**7:38**
